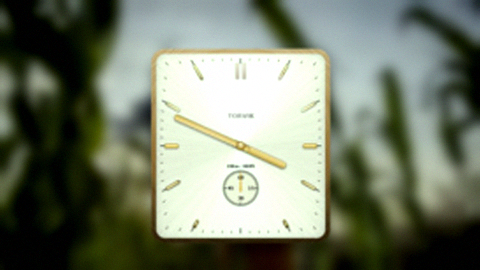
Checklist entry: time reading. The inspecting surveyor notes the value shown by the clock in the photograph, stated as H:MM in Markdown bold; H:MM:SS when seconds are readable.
**3:49**
